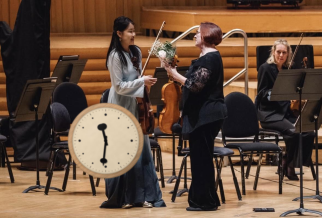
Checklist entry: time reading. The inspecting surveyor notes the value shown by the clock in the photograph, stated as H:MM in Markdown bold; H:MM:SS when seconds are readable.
**11:31**
